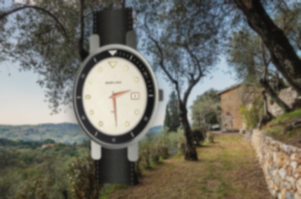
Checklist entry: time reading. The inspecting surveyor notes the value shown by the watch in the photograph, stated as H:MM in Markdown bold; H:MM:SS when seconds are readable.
**2:29**
